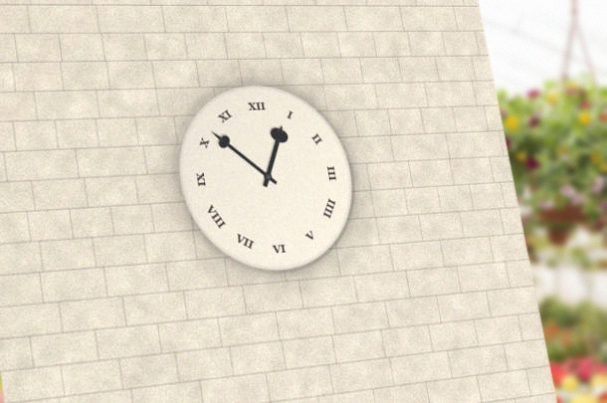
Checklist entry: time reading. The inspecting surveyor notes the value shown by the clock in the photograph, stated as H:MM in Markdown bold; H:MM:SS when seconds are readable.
**12:52**
